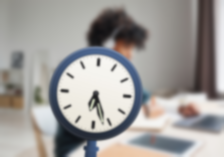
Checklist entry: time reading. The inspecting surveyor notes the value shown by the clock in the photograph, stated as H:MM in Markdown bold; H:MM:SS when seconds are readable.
**6:27**
